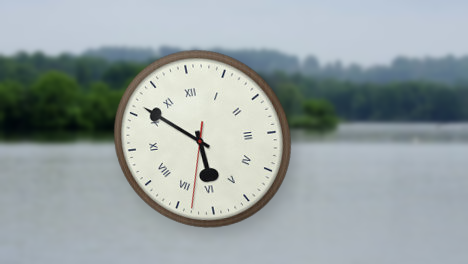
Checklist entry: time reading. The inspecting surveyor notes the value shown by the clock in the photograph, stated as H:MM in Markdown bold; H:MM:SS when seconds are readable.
**5:51:33**
